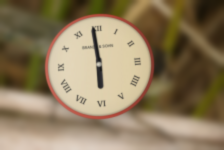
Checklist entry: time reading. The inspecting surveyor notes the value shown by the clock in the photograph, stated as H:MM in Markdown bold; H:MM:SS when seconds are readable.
**5:59**
